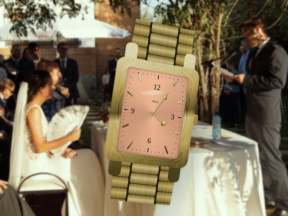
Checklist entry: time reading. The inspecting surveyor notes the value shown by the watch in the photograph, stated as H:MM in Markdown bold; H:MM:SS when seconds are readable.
**4:05**
